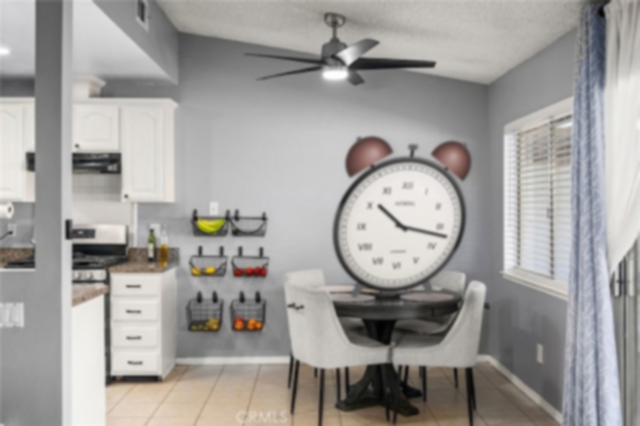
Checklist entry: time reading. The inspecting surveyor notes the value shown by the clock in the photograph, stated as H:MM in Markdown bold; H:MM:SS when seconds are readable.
**10:17**
